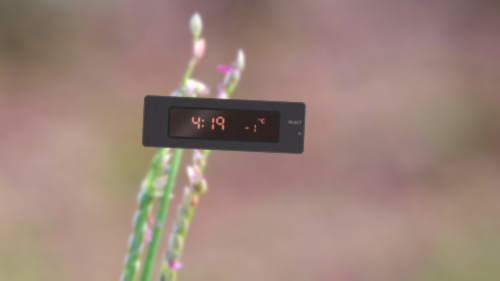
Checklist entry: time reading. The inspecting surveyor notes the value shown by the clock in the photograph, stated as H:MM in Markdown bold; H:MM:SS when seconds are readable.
**4:19**
